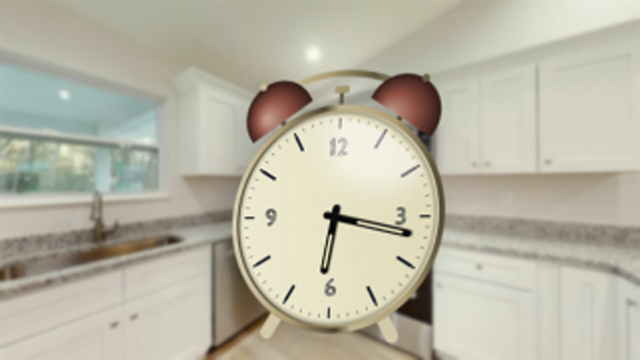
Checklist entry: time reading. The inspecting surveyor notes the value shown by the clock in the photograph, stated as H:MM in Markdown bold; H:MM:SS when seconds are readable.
**6:17**
